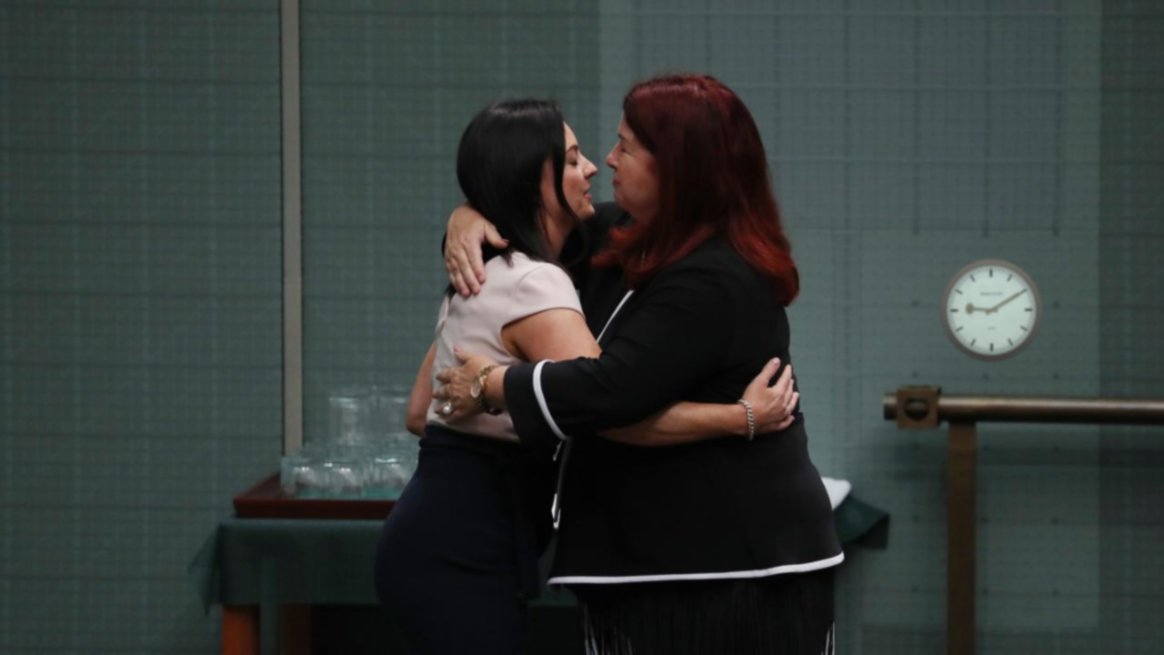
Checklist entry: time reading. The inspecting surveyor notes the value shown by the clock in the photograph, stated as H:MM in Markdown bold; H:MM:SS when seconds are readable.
**9:10**
